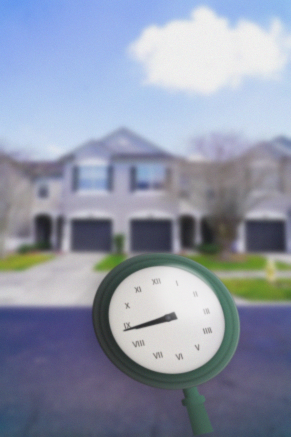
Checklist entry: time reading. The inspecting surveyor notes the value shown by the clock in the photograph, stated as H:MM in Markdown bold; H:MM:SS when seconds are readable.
**8:44**
